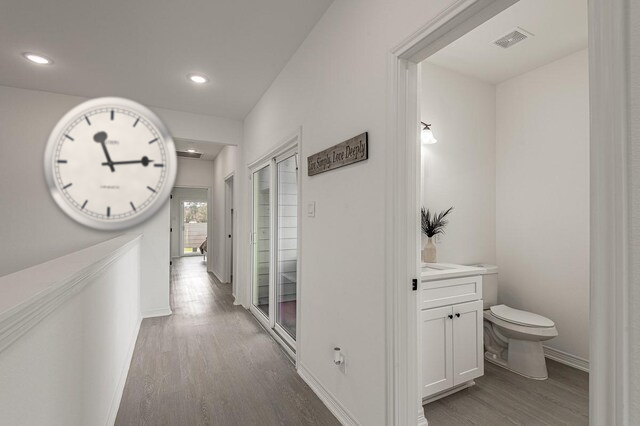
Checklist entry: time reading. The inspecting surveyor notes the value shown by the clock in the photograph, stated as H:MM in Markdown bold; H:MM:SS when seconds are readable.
**11:14**
